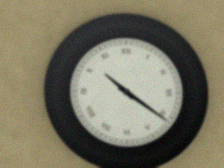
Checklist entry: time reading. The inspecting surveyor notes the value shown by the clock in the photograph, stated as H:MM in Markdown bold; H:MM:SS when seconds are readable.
**10:21**
